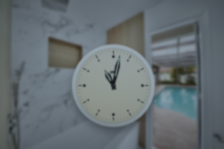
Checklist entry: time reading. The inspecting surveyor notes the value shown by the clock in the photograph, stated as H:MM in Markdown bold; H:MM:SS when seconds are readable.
**11:02**
